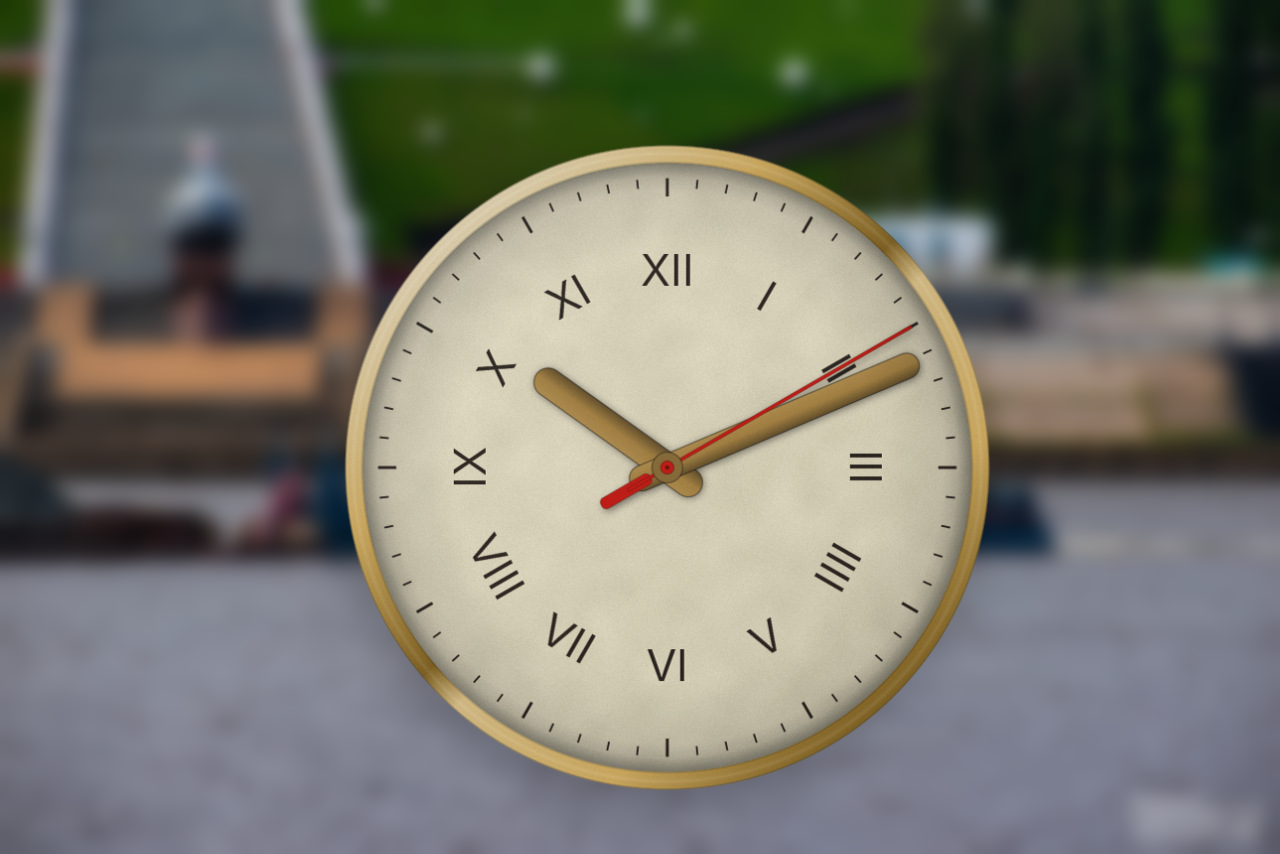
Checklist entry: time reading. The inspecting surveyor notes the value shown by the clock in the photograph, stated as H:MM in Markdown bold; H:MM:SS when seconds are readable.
**10:11:10**
